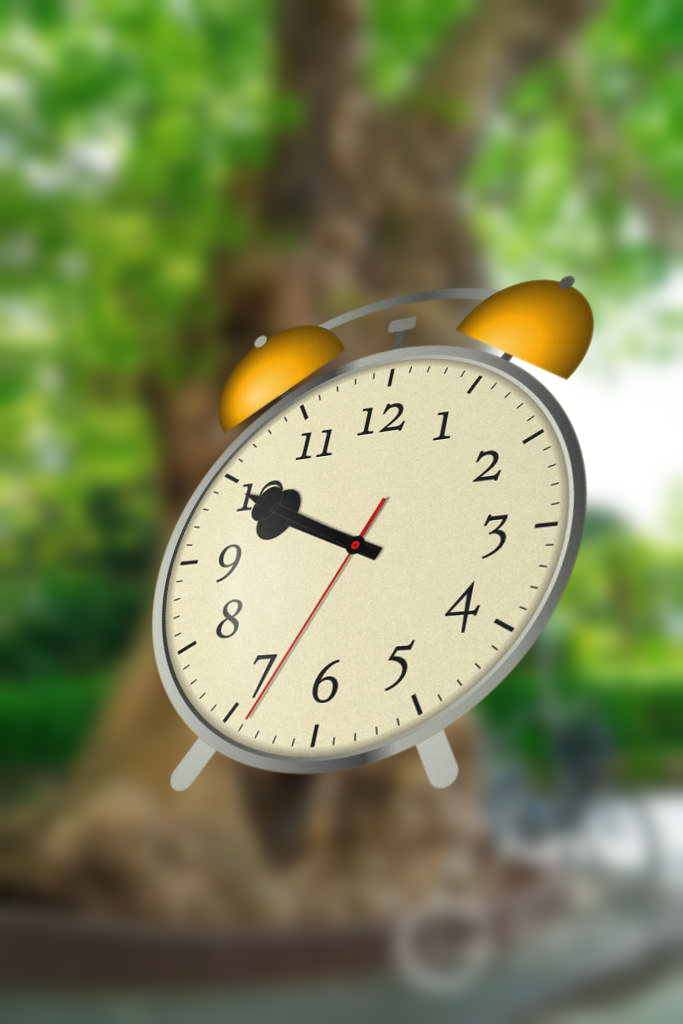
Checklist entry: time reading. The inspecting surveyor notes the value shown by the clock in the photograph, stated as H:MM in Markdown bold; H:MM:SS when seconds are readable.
**9:49:34**
